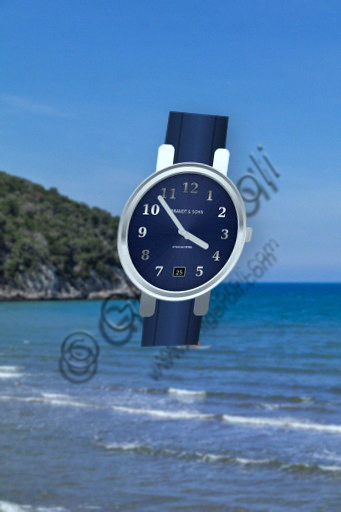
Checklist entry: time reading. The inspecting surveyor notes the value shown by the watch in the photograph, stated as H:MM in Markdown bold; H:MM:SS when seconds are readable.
**3:53**
